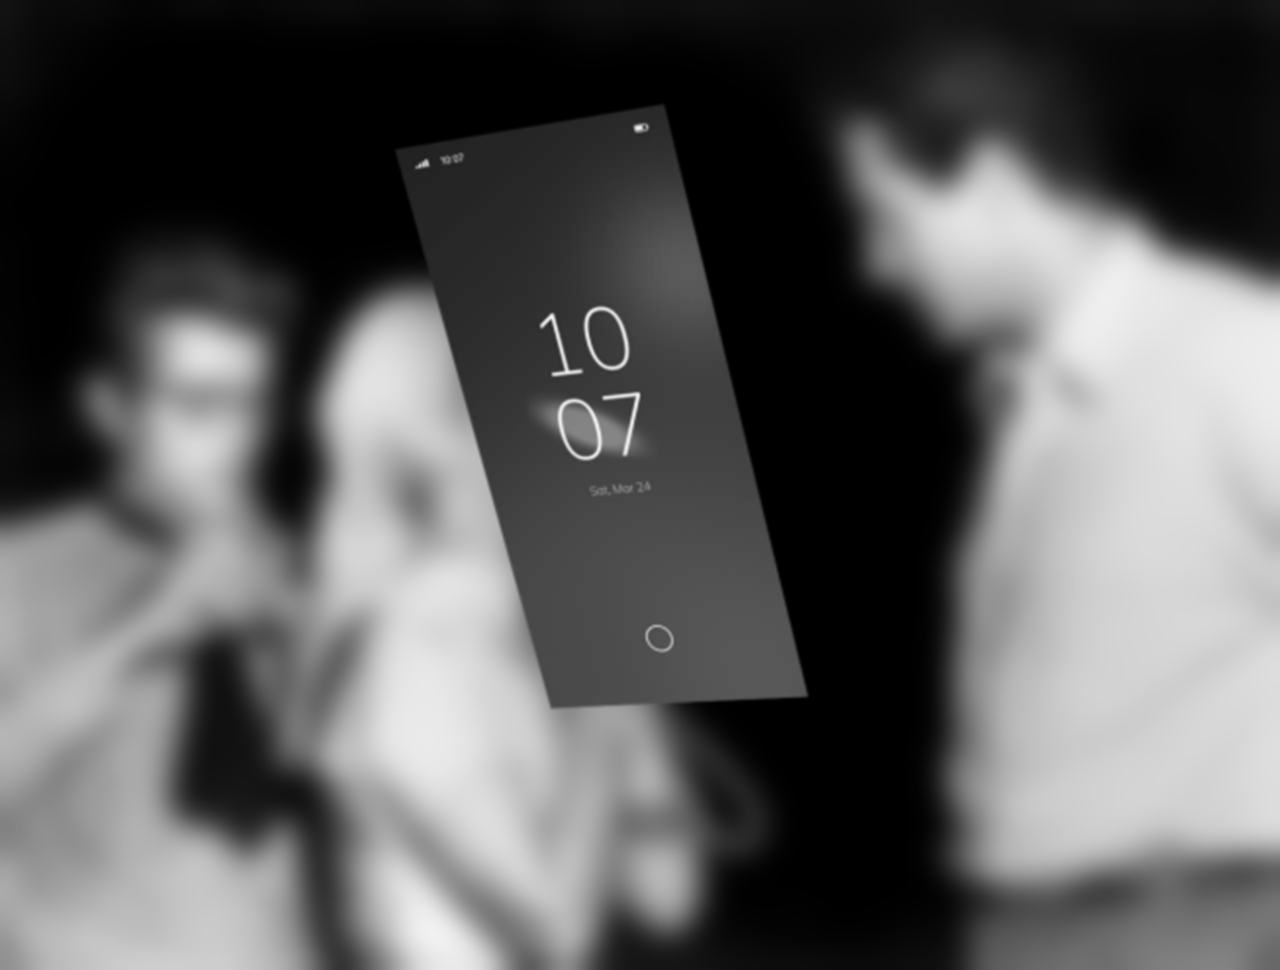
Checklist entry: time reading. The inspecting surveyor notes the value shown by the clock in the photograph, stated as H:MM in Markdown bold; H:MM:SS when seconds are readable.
**10:07**
